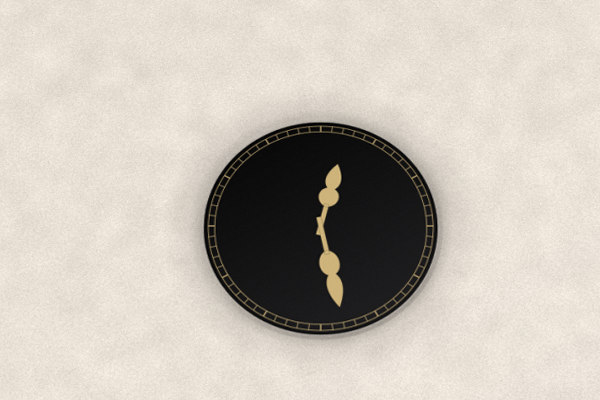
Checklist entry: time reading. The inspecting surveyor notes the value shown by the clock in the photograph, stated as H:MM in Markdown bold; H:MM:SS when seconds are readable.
**12:28**
